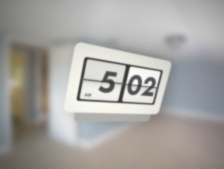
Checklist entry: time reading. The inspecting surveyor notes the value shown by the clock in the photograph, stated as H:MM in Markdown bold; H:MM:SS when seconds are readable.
**5:02**
